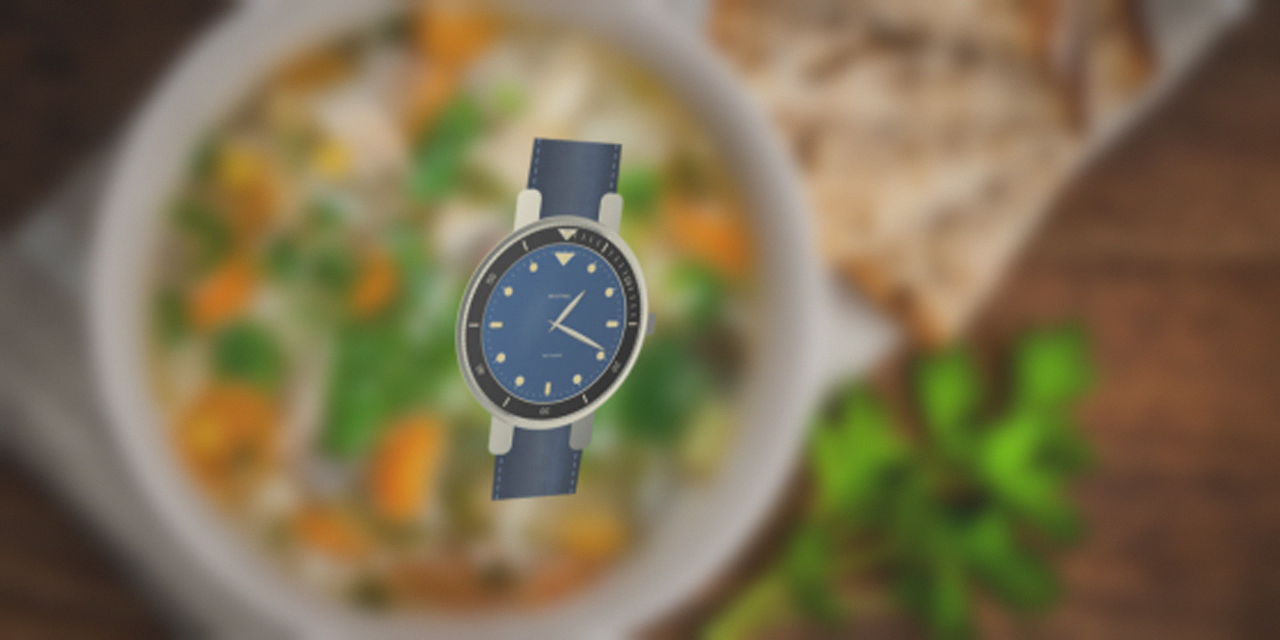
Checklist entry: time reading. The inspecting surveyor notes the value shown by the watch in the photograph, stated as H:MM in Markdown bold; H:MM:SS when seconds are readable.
**1:19**
